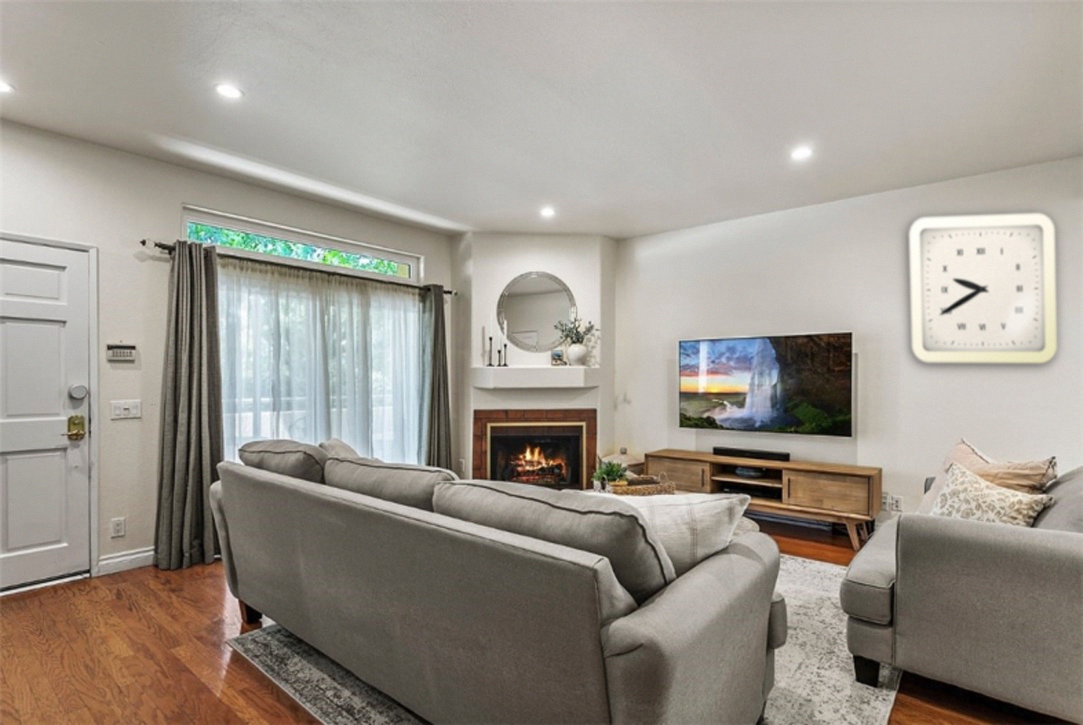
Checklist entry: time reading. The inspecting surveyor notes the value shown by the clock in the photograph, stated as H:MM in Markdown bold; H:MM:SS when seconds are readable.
**9:40**
